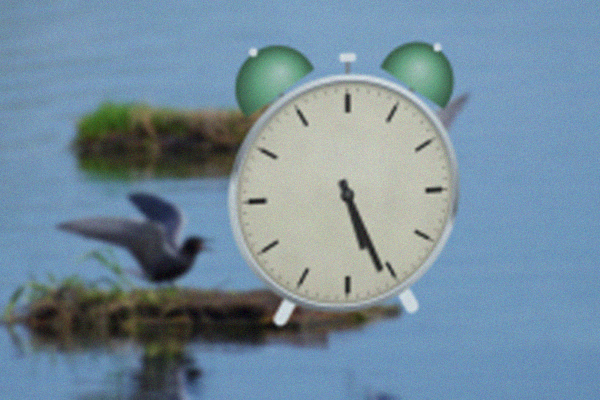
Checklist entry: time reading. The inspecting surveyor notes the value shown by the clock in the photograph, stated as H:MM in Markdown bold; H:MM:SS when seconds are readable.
**5:26**
